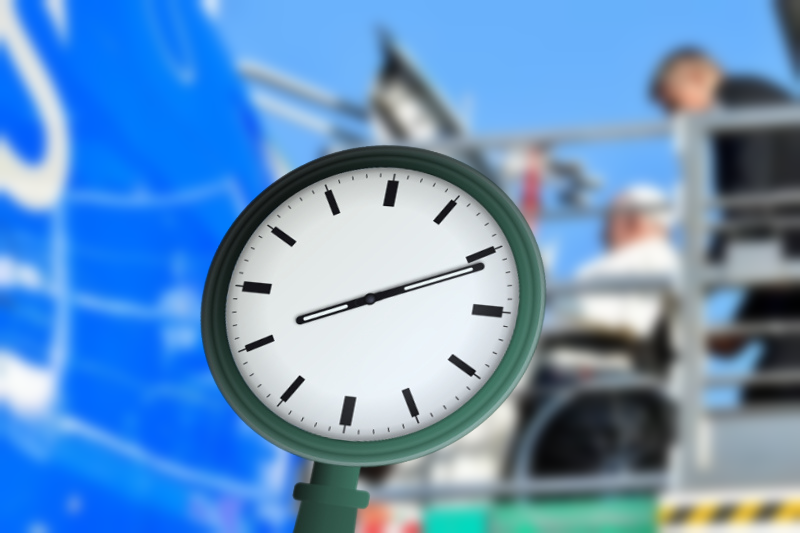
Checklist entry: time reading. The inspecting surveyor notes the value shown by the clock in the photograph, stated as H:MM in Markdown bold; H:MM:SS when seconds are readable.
**8:11**
